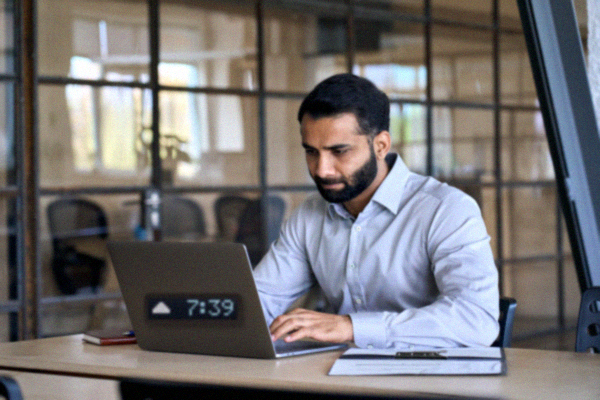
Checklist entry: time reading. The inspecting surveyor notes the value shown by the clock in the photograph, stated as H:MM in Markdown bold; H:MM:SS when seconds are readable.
**7:39**
